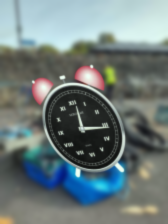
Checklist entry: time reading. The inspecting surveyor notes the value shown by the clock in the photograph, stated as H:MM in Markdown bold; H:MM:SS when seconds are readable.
**12:16**
